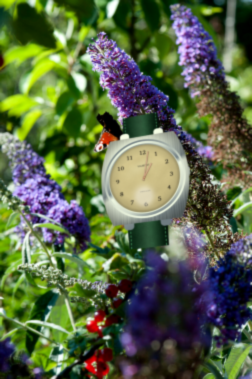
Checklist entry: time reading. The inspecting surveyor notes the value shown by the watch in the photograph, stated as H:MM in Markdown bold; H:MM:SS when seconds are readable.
**1:02**
